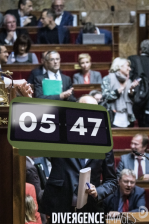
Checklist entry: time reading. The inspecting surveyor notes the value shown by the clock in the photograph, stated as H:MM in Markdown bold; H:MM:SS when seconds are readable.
**5:47**
